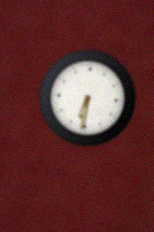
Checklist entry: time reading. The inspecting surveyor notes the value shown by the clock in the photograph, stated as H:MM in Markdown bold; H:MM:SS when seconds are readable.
**6:31**
